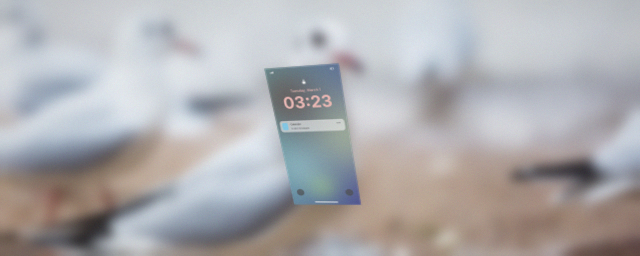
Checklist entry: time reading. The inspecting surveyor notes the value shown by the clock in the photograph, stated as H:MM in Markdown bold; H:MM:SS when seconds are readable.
**3:23**
